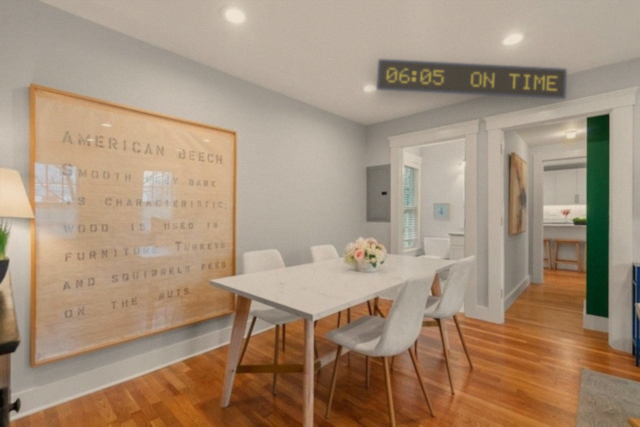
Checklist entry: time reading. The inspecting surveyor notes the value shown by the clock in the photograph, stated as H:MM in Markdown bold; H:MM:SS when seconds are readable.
**6:05**
